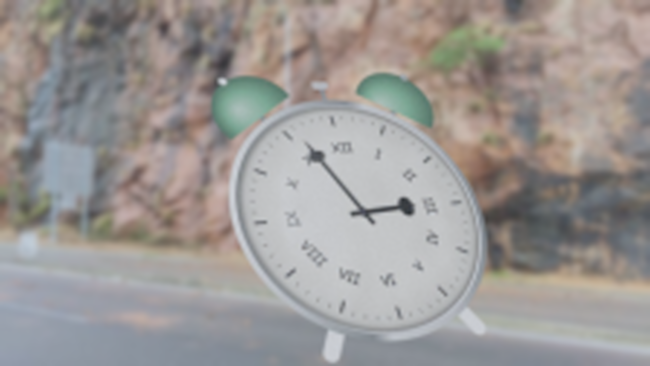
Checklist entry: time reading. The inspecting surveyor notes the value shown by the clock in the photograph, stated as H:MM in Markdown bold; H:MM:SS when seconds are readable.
**2:56**
